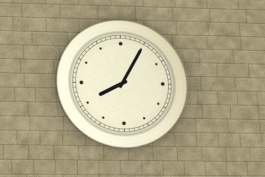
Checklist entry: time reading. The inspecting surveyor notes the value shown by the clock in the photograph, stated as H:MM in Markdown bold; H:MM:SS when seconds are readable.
**8:05**
